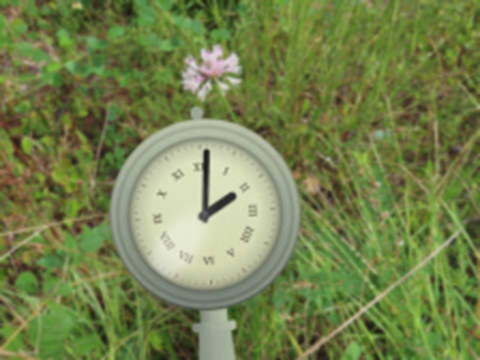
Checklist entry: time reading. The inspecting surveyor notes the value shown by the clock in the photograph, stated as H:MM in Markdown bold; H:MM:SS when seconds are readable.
**2:01**
